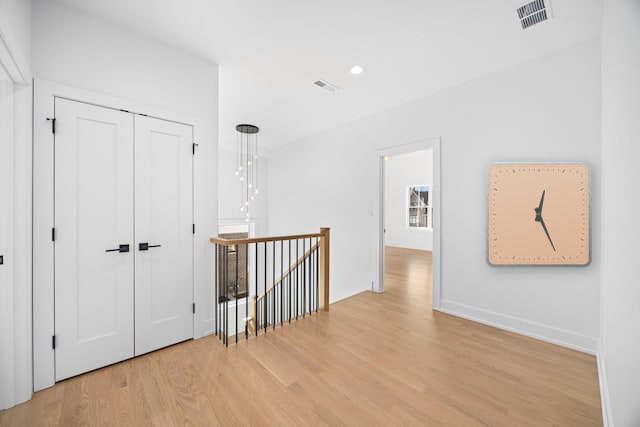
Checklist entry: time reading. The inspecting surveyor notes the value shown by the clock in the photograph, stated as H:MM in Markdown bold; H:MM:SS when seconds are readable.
**12:26**
